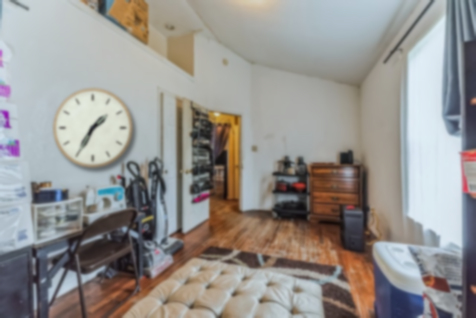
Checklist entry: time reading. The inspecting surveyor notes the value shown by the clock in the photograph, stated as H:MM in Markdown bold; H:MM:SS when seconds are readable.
**1:35**
